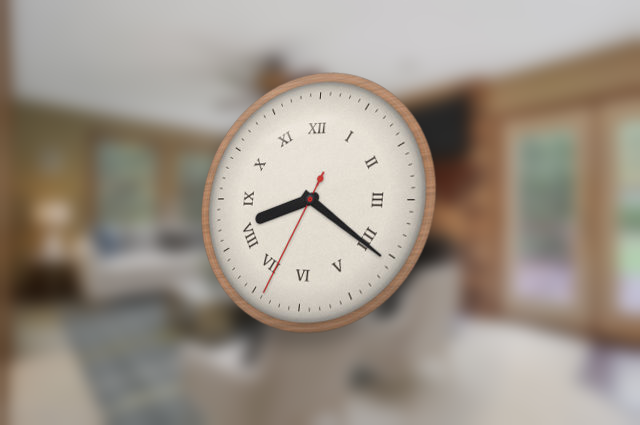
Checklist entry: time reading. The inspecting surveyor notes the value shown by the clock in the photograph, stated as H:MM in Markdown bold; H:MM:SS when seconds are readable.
**8:20:34**
